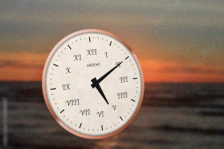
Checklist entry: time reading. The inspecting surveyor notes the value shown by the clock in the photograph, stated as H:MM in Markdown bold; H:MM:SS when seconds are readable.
**5:10**
